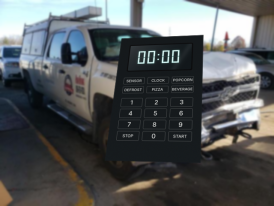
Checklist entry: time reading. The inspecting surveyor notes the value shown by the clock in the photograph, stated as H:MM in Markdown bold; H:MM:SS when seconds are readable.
**0:00**
